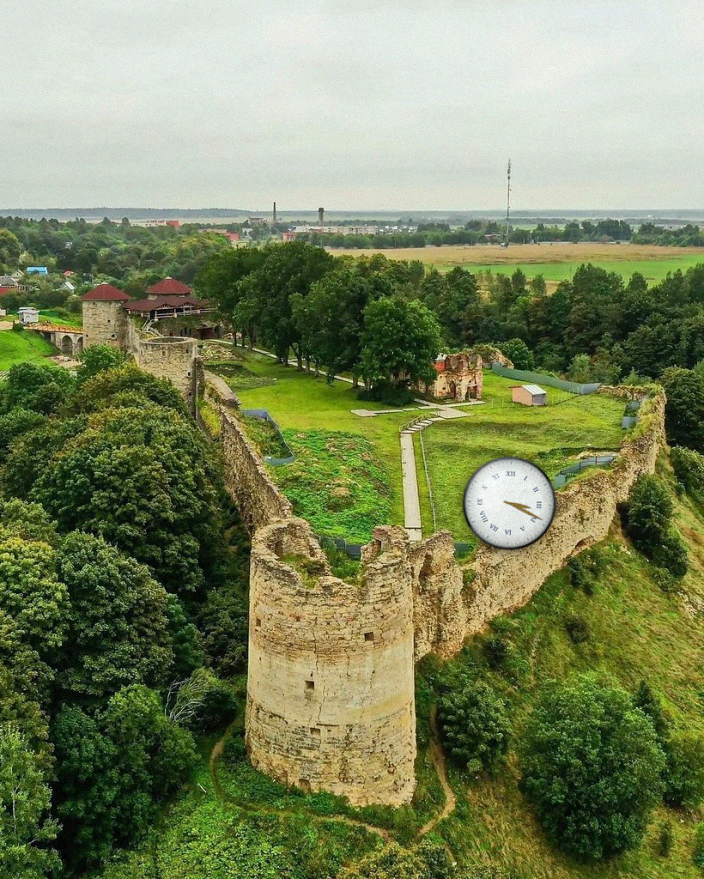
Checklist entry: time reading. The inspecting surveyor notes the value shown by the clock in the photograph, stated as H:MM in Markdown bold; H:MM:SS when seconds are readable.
**3:19**
